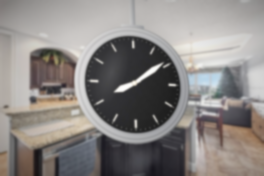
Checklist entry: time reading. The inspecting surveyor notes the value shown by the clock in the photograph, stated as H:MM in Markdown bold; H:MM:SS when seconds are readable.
**8:09**
